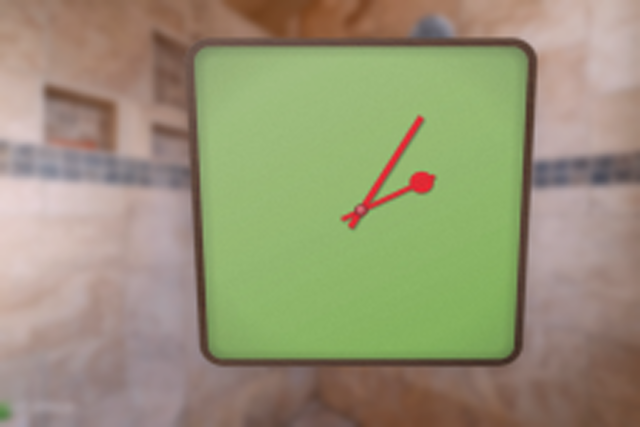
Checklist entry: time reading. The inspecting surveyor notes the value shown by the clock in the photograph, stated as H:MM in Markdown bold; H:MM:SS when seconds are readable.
**2:05**
